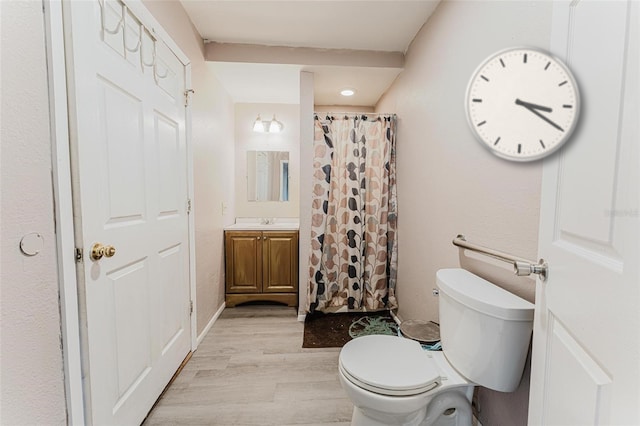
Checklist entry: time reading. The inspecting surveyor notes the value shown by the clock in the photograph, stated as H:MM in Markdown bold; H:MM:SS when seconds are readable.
**3:20**
